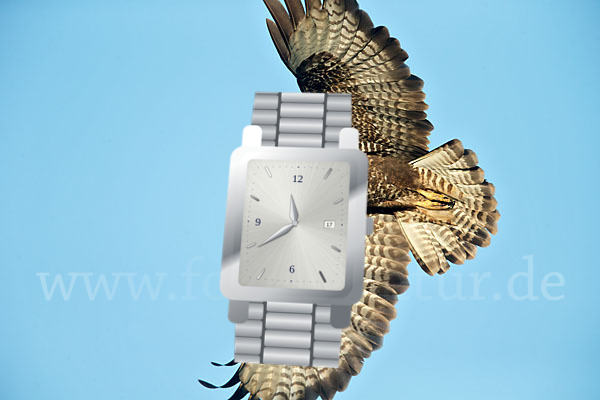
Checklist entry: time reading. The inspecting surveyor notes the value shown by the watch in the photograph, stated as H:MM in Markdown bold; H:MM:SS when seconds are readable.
**11:39**
